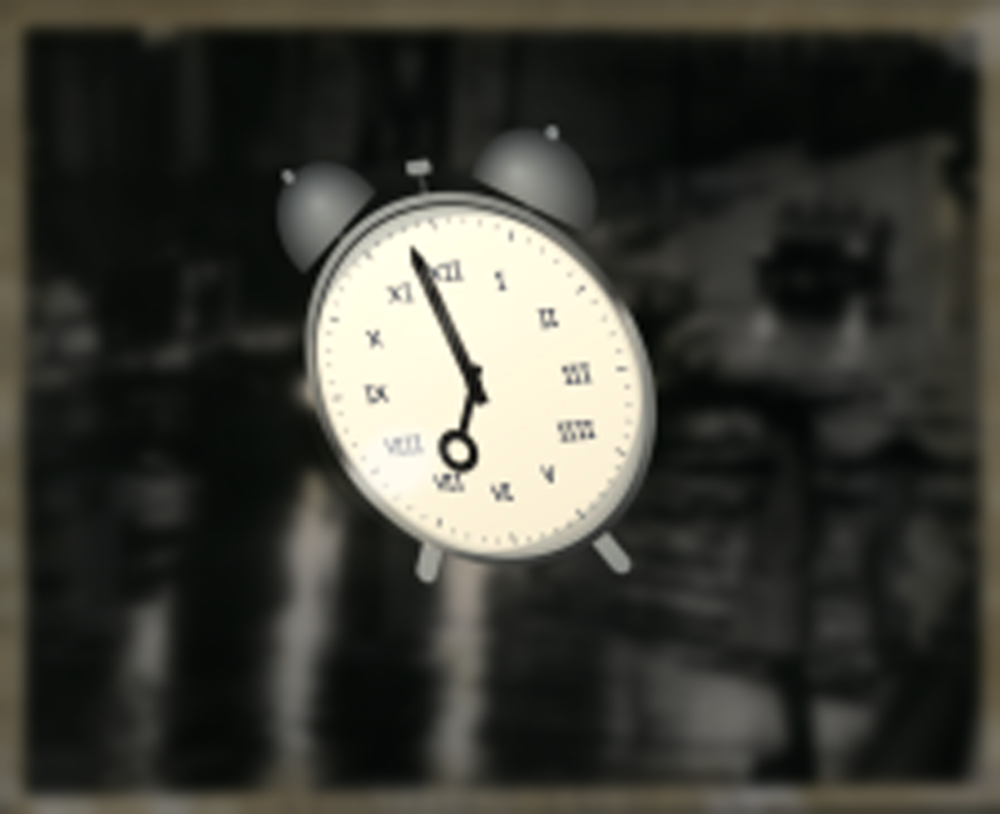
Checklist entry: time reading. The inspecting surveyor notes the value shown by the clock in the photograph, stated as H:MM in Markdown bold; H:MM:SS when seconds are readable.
**6:58**
